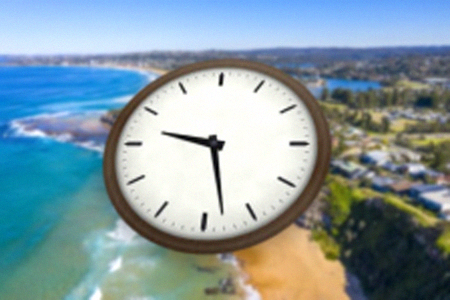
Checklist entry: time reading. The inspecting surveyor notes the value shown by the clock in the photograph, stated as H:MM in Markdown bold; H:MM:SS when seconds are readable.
**9:28**
